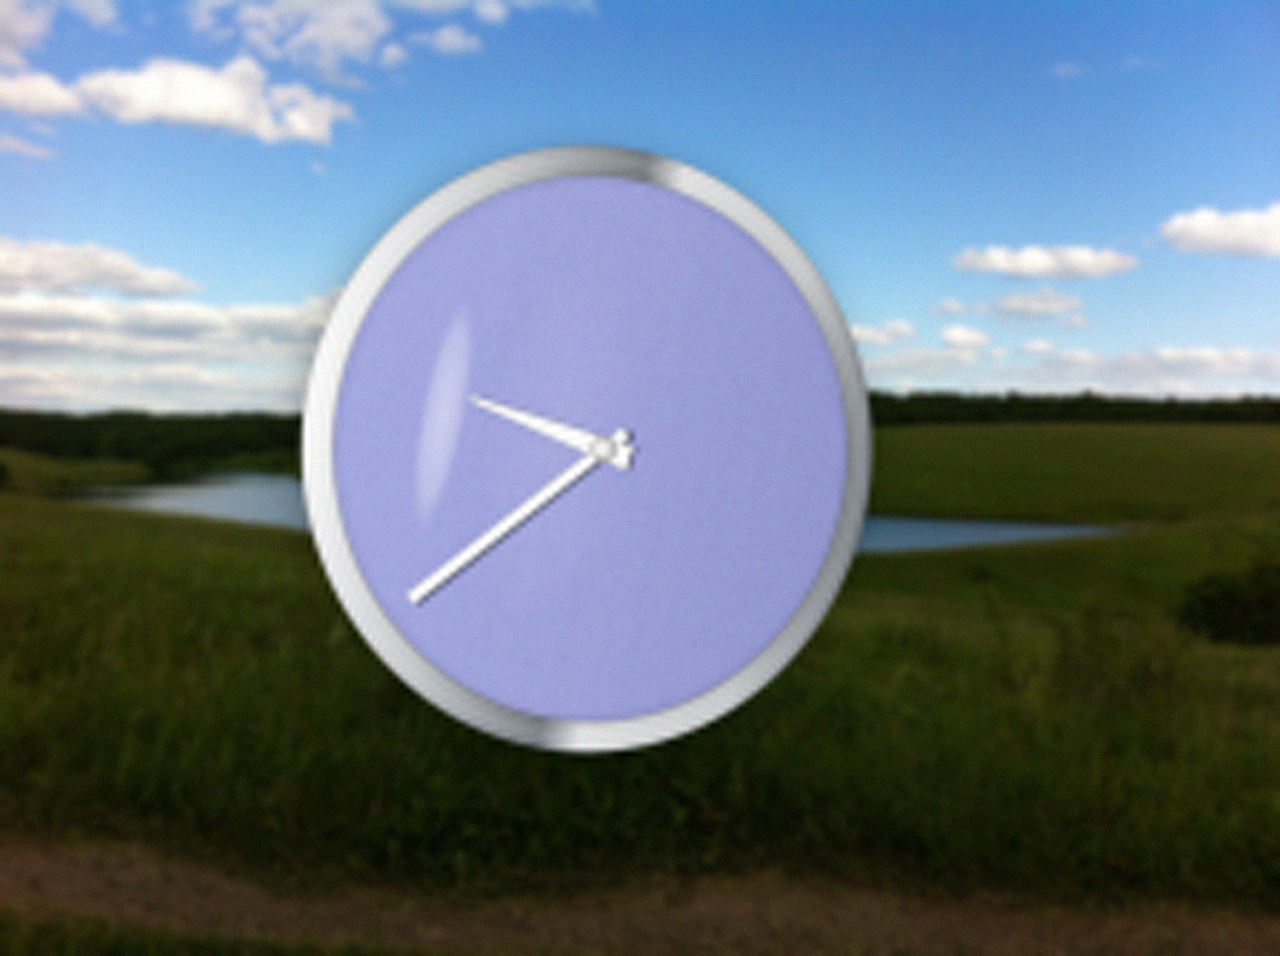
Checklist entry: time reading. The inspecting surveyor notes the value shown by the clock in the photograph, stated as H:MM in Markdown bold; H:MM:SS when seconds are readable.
**9:39**
